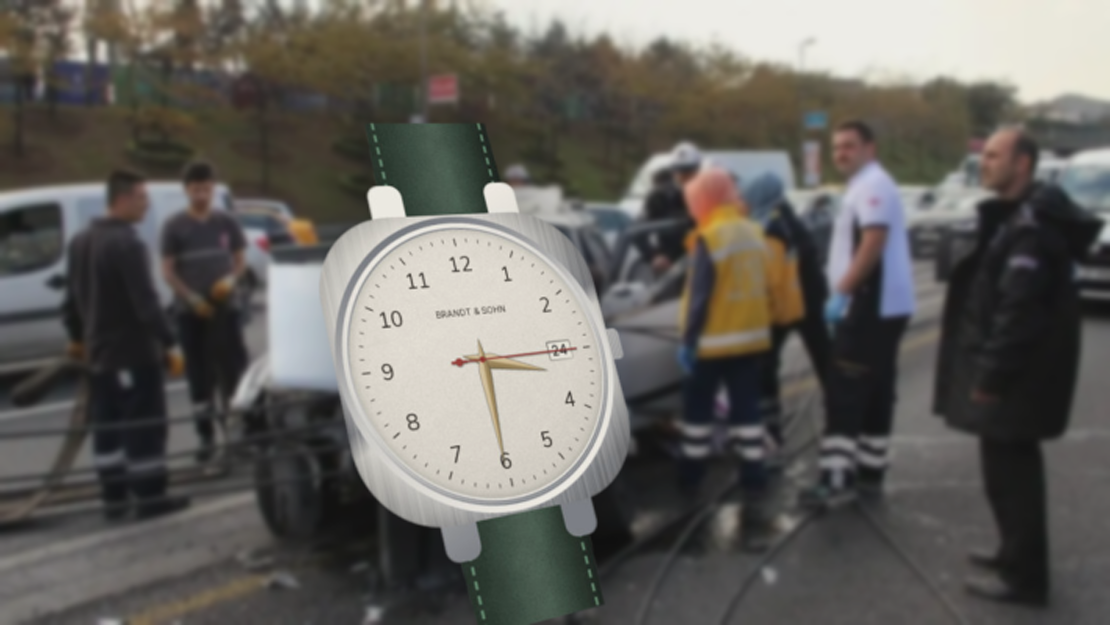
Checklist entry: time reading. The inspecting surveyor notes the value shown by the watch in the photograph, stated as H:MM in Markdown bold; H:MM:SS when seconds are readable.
**3:30:15**
